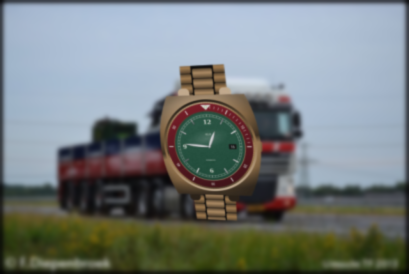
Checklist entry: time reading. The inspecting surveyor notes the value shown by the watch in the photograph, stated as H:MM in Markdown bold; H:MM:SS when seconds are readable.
**12:46**
